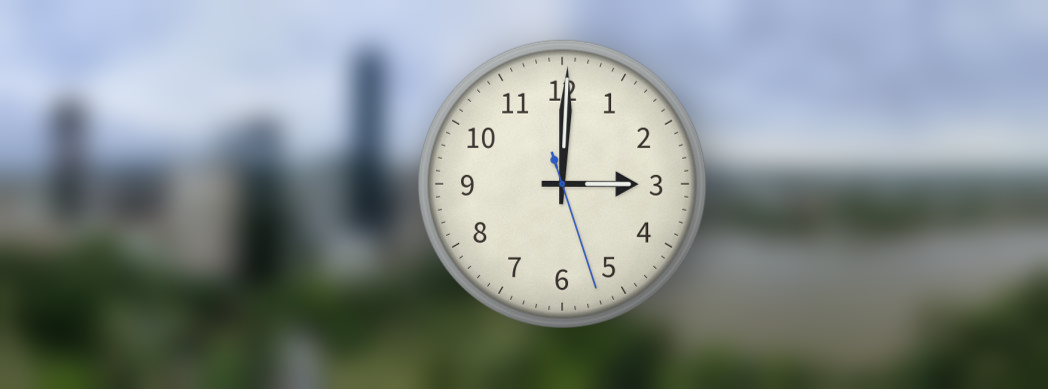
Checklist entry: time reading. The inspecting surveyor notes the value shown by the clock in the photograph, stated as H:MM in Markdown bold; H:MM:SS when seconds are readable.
**3:00:27**
